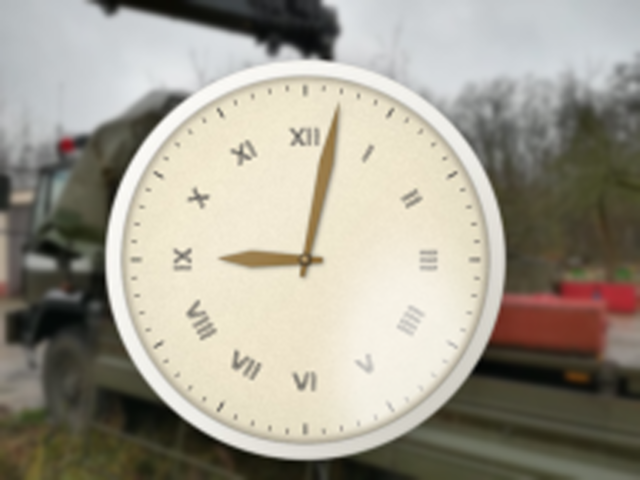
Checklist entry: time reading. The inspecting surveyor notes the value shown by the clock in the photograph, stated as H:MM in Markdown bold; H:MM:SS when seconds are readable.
**9:02**
